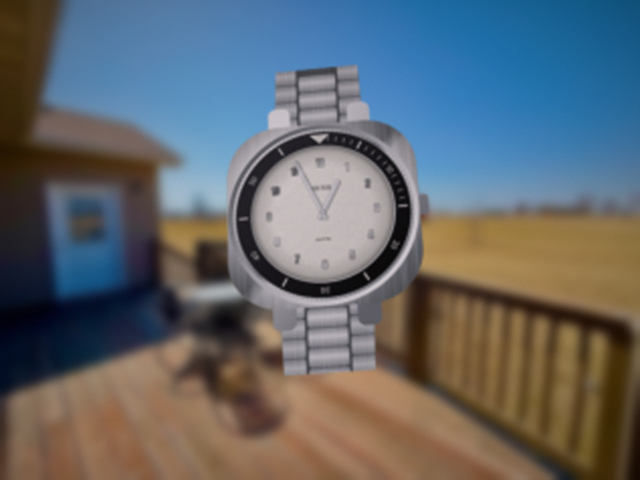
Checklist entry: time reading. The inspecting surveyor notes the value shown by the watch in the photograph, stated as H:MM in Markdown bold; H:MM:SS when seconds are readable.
**12:56**
